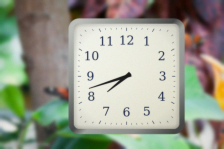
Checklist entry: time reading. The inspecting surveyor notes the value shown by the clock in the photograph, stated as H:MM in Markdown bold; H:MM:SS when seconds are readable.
**7:42**
